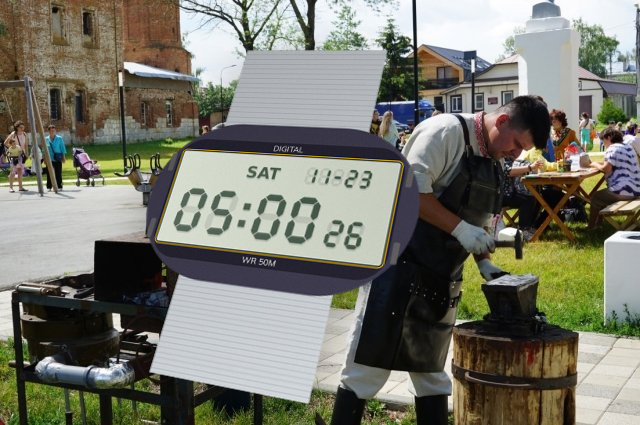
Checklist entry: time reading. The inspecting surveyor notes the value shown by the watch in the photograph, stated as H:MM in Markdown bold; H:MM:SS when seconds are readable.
**5:00:26**
